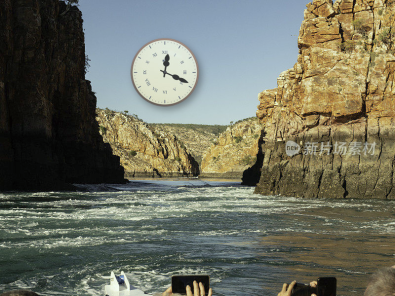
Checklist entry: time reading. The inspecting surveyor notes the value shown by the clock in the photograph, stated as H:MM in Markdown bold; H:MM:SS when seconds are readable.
**12:19**
